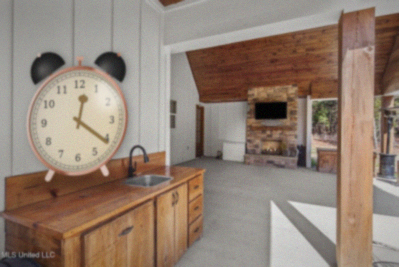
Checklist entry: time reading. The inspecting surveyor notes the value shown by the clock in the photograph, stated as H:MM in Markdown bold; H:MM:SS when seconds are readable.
**12:21**
